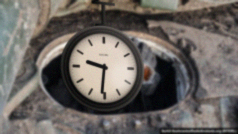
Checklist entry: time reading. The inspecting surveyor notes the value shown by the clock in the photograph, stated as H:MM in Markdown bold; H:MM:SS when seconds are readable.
**9:31**
